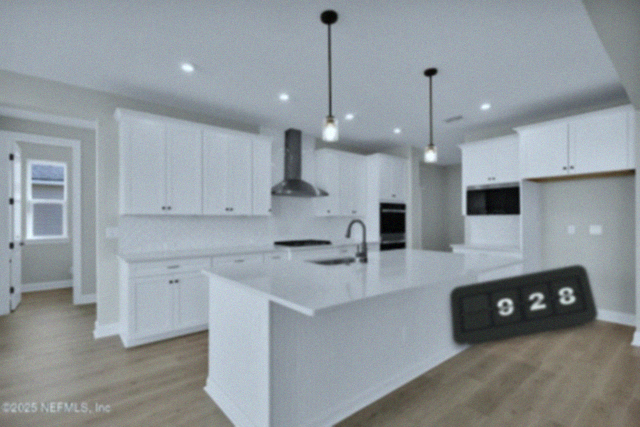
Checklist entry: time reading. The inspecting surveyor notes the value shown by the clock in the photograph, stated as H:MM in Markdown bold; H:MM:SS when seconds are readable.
**9:28**
